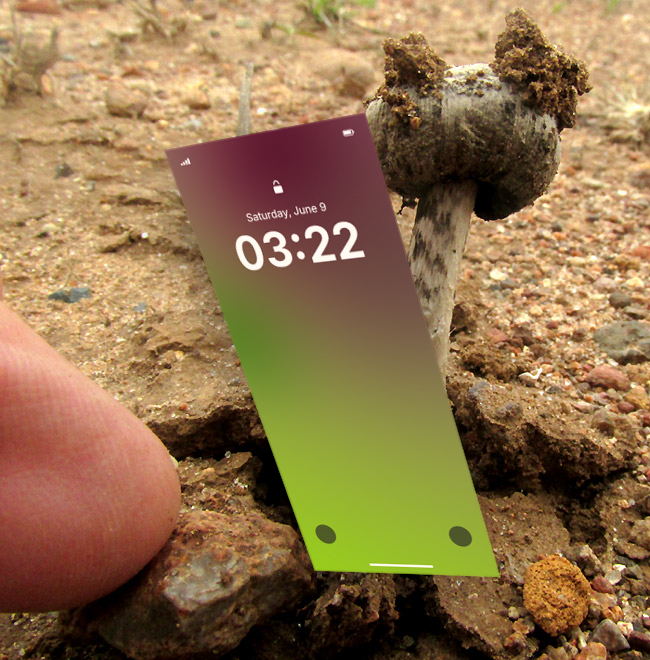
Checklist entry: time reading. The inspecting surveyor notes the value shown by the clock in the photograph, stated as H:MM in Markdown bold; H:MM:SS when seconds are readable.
**3:22**
